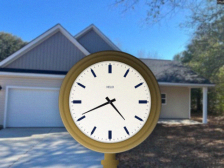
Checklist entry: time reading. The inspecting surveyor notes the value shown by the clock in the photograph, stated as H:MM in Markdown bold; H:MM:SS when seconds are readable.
**4:41**
